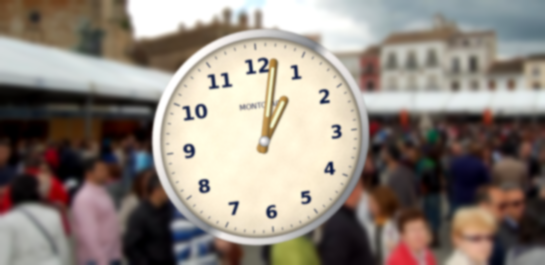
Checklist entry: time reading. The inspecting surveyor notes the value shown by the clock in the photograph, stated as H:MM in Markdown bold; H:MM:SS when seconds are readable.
**1:02**
